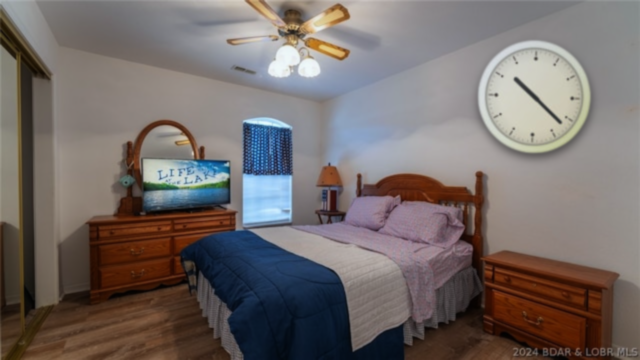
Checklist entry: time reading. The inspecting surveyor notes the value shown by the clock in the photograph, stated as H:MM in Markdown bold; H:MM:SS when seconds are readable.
**10:22**
